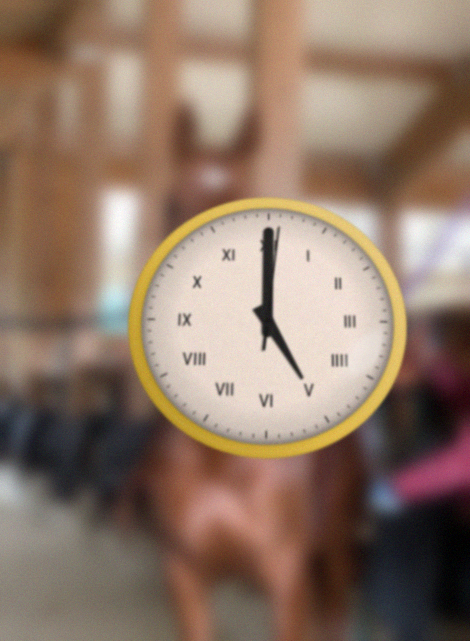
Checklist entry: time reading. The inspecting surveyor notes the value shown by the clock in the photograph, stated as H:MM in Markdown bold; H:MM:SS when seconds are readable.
**5:00:01**
